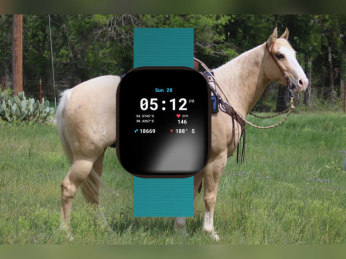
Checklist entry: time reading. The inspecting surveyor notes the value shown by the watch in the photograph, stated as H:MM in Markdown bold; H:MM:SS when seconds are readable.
**5:12**
